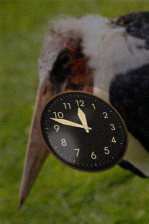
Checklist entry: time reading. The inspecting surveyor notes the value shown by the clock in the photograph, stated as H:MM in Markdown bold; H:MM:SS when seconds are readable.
**11:48**
